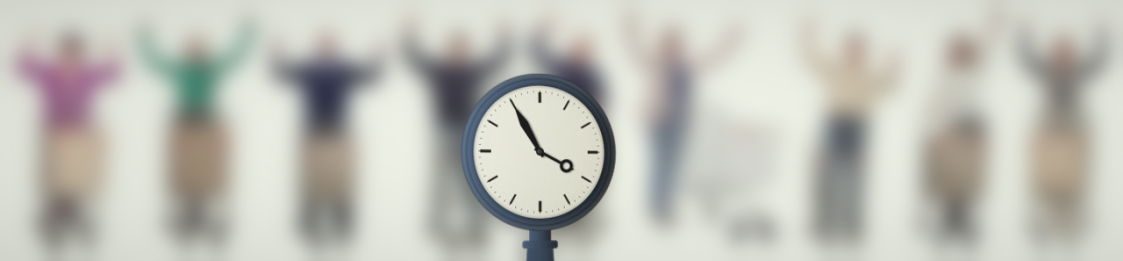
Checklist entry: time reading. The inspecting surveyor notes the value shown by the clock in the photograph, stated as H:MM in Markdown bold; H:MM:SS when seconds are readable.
**3:55**
